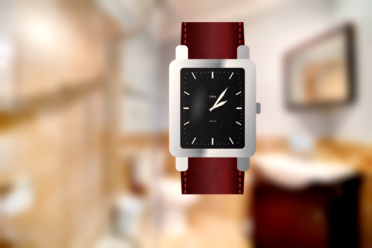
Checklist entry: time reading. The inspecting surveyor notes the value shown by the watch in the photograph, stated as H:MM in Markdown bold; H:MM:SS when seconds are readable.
**2:06**
